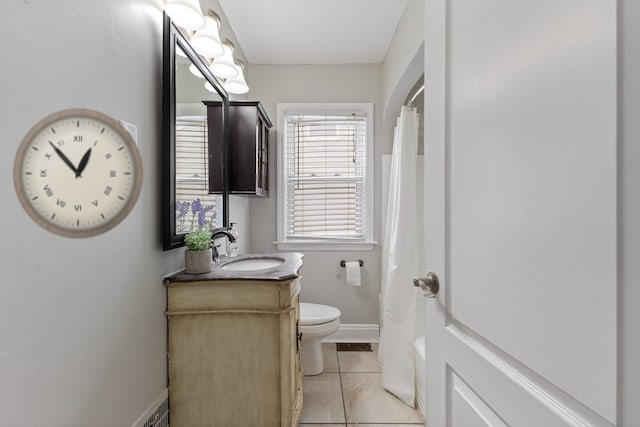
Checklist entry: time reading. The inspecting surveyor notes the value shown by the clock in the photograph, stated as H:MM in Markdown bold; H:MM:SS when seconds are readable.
**12:53**
